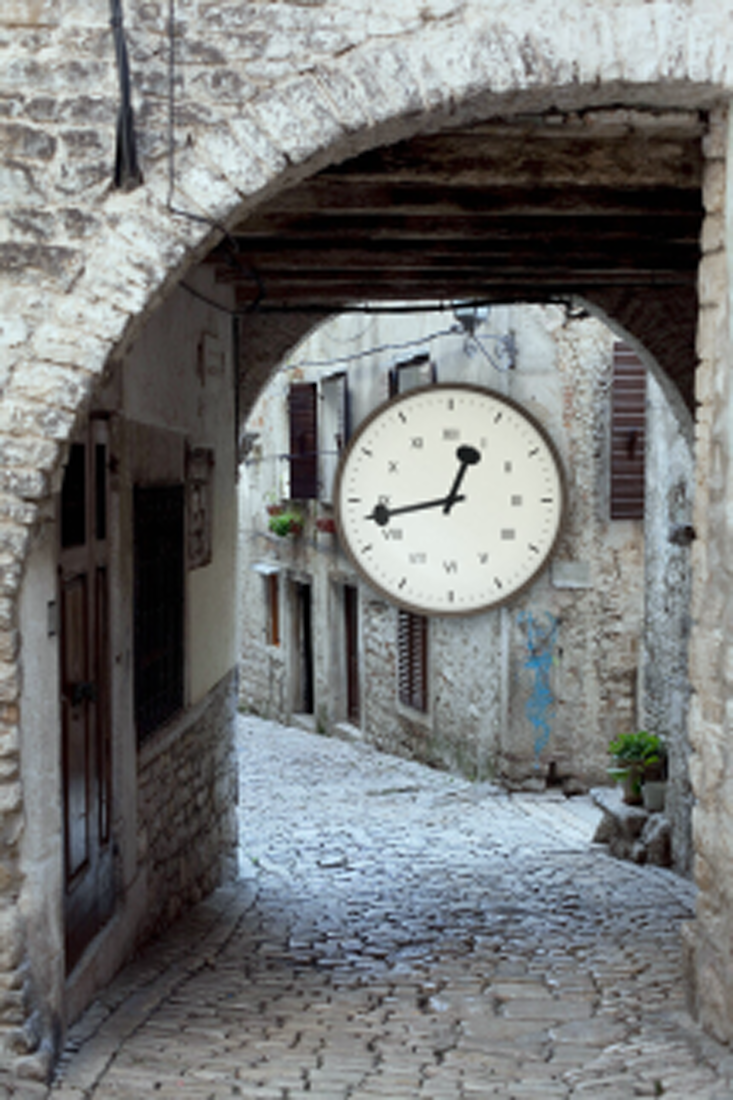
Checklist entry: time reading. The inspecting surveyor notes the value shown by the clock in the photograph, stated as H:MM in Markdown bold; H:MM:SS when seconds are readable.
**12:43**
